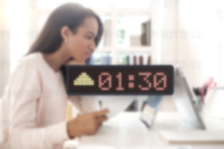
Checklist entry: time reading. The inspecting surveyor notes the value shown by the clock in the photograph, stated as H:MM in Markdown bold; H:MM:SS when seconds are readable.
**1:30**
